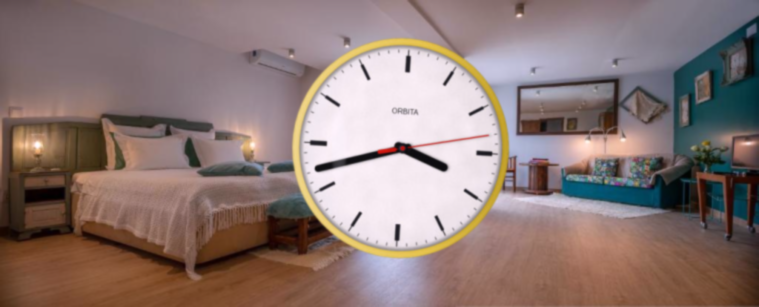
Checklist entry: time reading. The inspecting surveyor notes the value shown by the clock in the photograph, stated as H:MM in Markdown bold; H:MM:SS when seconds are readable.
**3:42:13**
